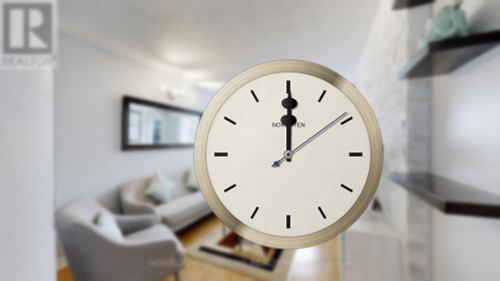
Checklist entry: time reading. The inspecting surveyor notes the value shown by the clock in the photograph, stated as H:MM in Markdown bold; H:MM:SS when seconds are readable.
**12:00:09**
